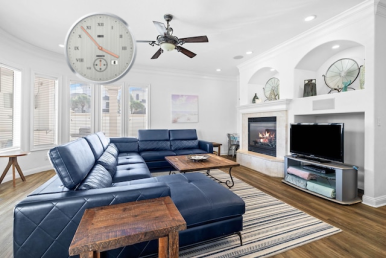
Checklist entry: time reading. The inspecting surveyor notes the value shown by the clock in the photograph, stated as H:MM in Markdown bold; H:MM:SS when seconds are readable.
**3:53**
